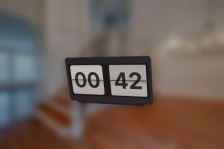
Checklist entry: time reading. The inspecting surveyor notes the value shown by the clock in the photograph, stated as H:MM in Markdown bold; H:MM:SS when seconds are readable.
**0:42**
